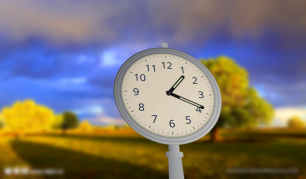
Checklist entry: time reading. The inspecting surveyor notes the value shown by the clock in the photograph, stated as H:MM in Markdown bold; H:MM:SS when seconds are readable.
**1:19**
